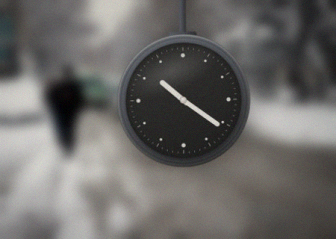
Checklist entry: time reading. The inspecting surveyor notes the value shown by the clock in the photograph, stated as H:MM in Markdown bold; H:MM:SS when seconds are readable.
**10:21**
